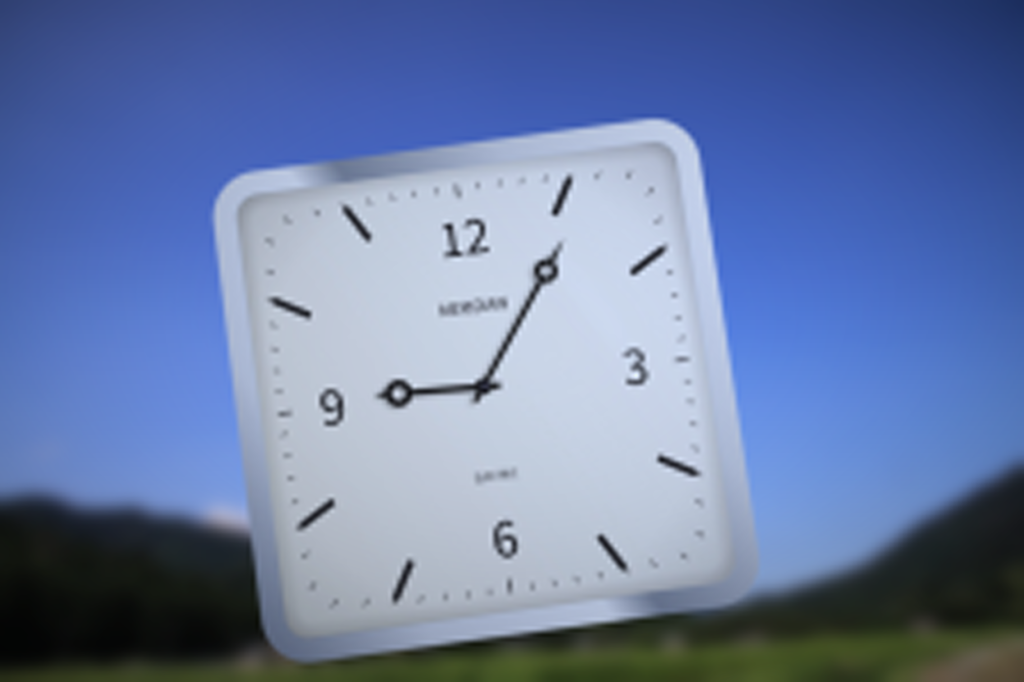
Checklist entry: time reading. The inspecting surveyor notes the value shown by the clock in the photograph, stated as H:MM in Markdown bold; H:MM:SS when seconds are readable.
**9:06**
